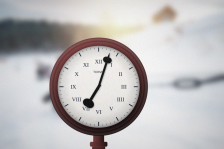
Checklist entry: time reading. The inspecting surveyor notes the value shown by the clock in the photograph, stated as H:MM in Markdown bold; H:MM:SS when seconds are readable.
**7:03**
